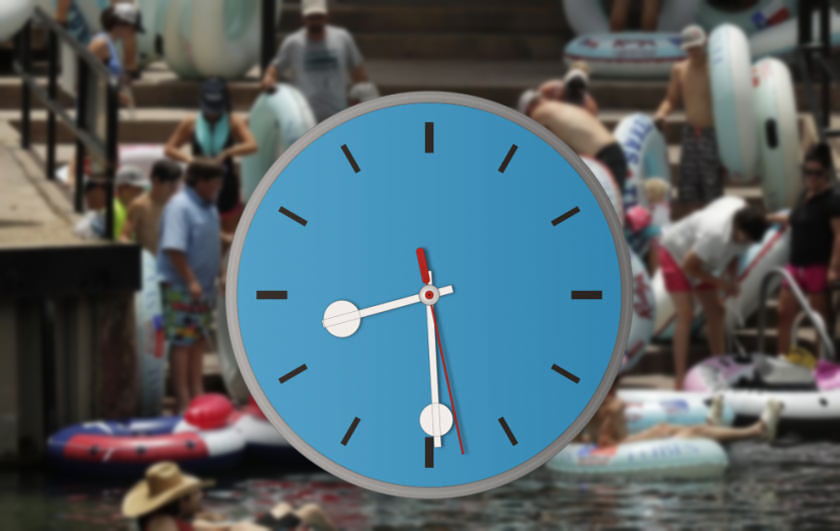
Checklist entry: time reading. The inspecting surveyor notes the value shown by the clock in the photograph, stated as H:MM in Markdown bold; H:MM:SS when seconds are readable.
**8:29:28**
